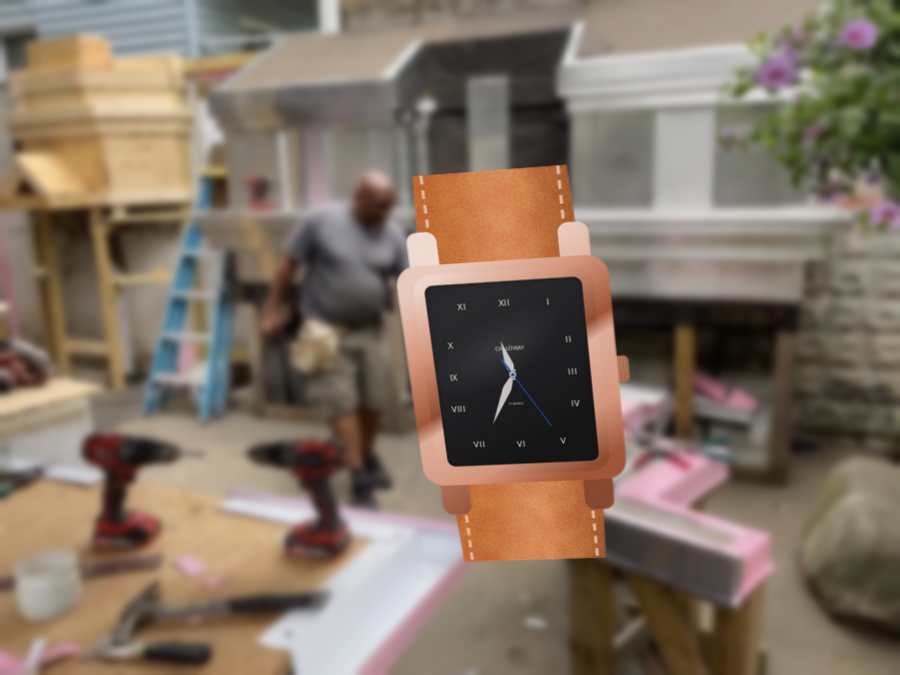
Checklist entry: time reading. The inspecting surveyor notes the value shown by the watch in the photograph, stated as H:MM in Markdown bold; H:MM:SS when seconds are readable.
**11:34:25**
